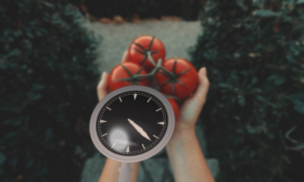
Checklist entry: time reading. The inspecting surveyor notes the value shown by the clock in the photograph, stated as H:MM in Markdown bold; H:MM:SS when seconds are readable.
**4:22**
